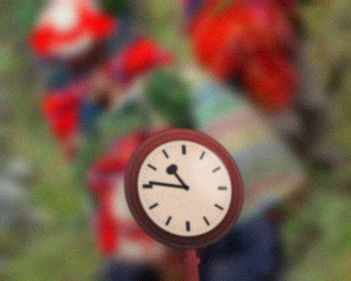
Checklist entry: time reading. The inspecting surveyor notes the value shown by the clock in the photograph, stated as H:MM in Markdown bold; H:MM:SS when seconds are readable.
**10:46**
